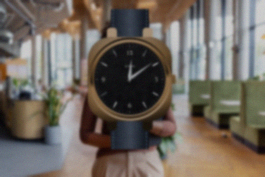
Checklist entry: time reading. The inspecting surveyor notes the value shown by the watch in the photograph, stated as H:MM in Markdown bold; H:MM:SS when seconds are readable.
**12:09**
